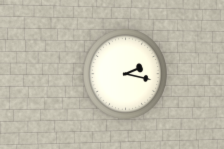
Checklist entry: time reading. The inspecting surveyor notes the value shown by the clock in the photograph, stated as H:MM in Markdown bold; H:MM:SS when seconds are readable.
**2:17**
